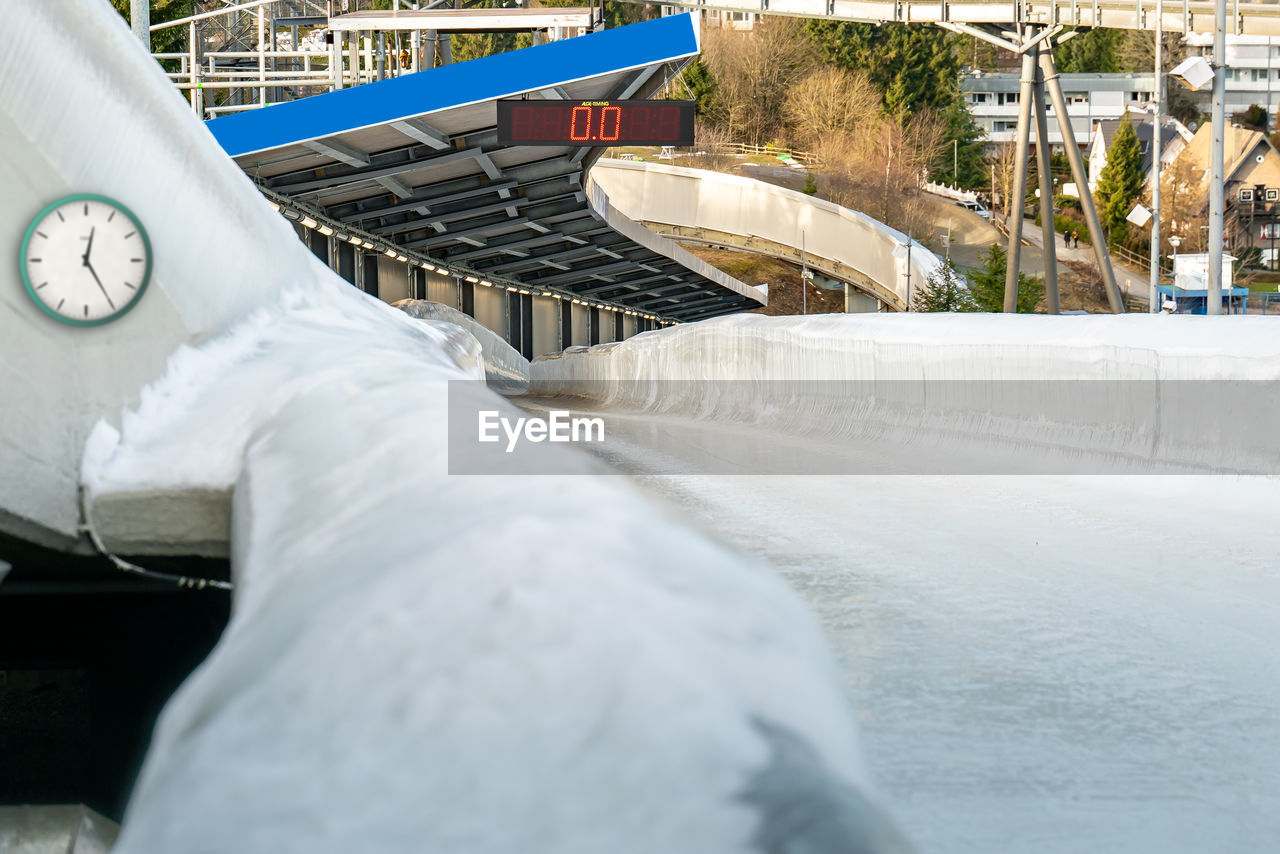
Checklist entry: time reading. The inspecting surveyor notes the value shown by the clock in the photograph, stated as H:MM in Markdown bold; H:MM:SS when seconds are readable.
**12:25**
